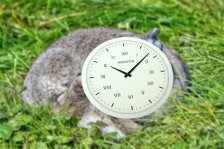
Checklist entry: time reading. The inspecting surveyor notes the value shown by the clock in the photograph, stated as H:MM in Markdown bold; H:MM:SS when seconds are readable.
**10:08**
